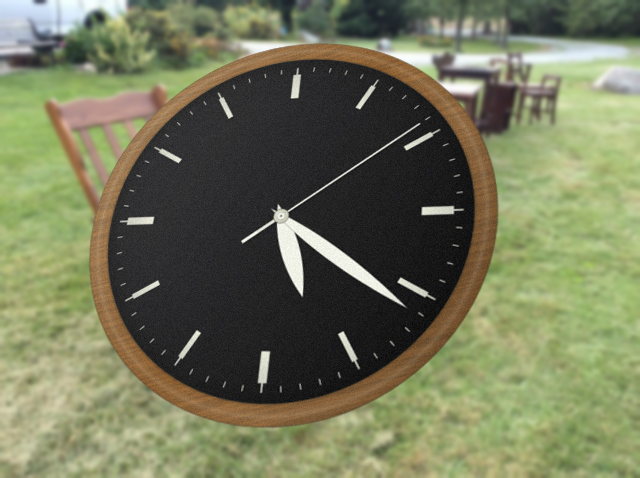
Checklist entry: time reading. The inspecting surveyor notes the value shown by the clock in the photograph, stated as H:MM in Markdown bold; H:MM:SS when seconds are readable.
**5:21:09**
